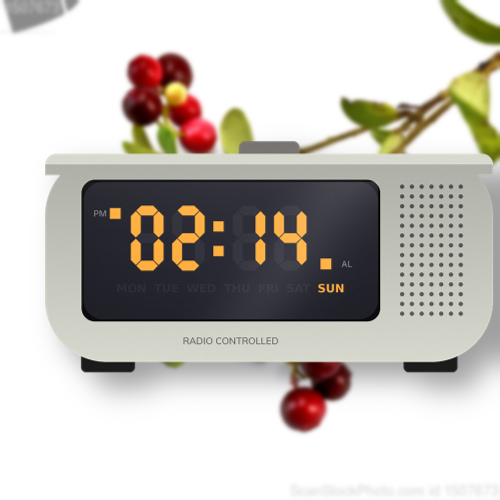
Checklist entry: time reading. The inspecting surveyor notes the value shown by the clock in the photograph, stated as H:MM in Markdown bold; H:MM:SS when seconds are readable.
**2:14**
